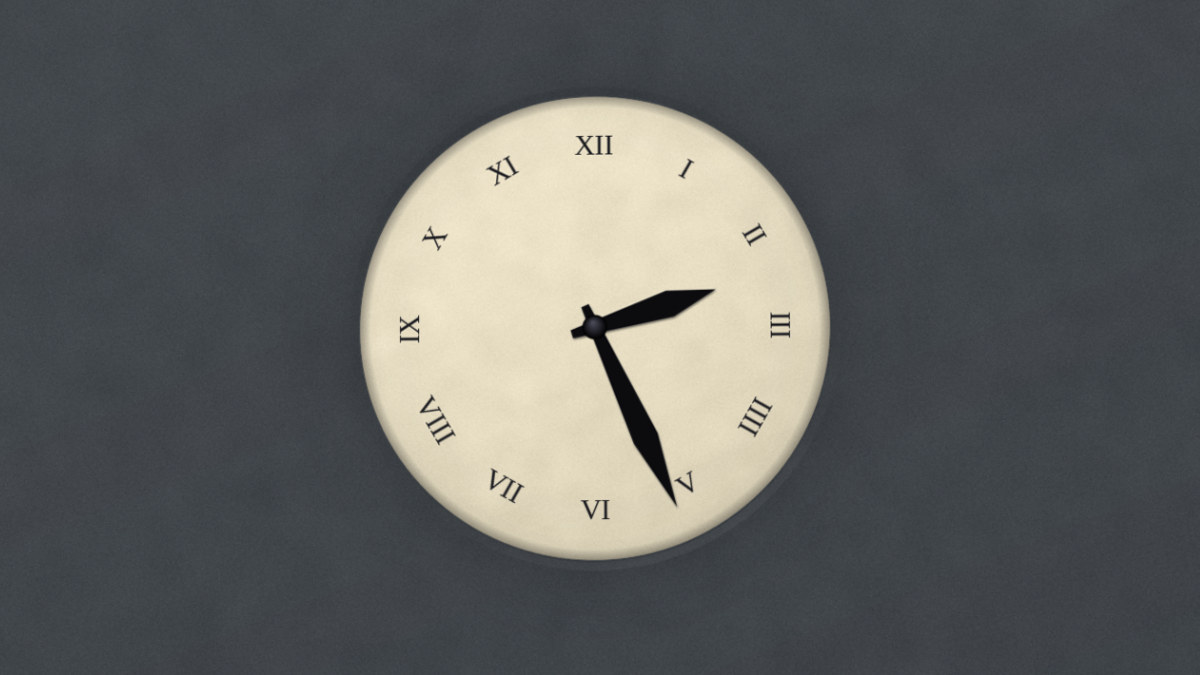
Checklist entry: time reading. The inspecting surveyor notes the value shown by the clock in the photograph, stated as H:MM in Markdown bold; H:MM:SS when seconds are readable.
**2:26**
